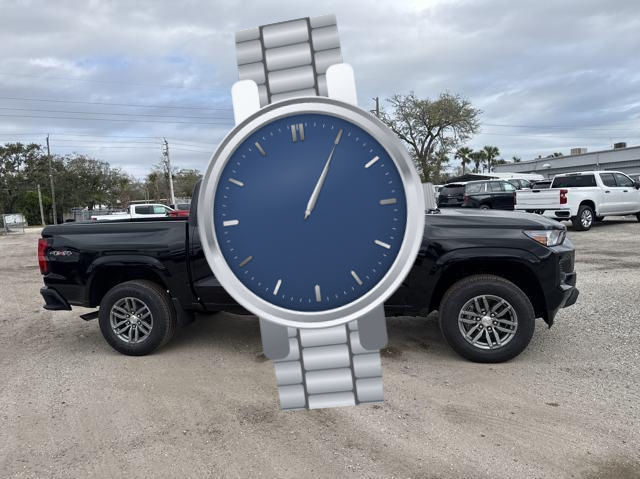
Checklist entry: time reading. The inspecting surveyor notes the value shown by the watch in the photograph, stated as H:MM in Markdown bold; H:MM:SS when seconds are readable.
**1:05**
